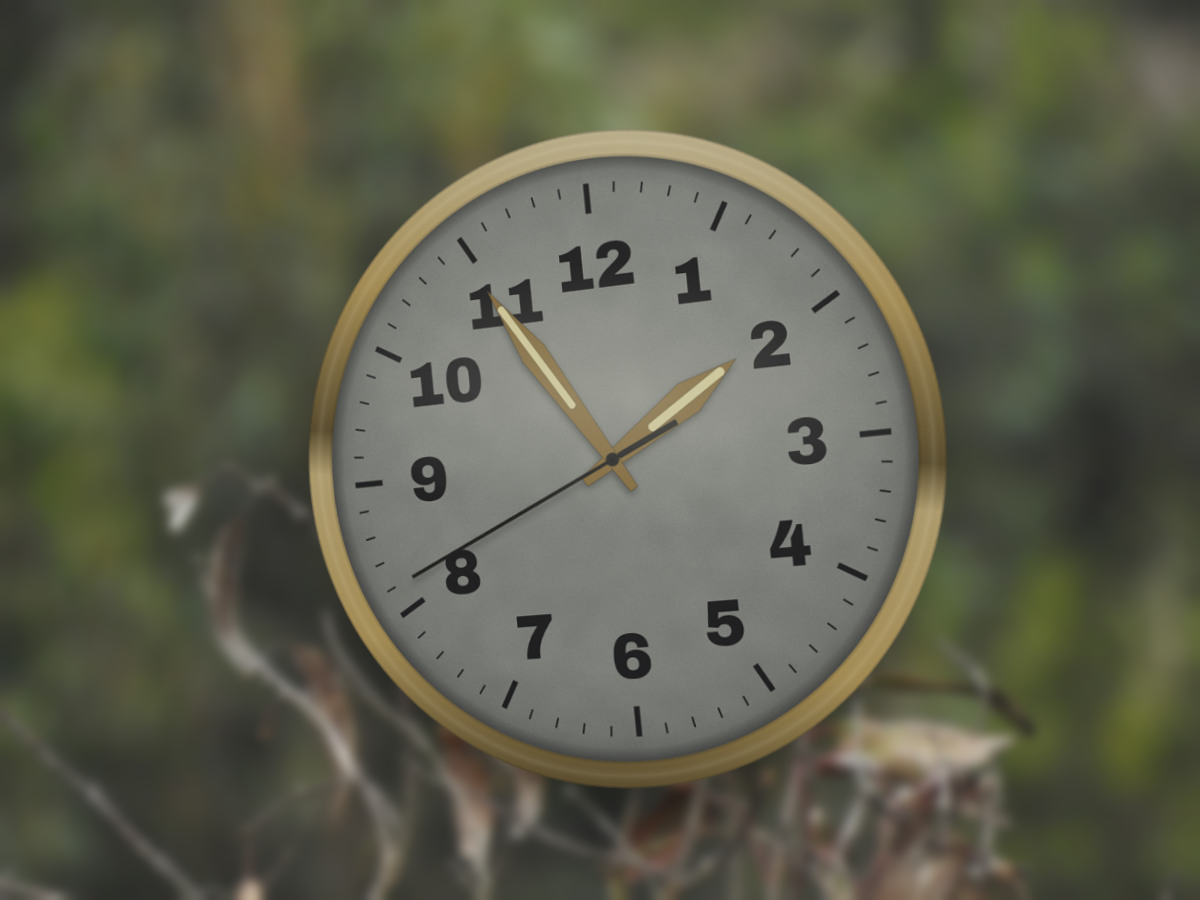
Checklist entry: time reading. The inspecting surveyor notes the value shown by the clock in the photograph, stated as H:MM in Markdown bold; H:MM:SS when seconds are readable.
**1:54:41**
